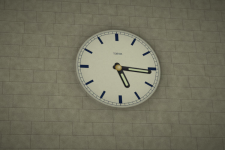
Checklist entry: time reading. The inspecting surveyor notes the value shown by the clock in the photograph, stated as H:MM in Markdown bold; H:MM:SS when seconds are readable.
**5:16**
